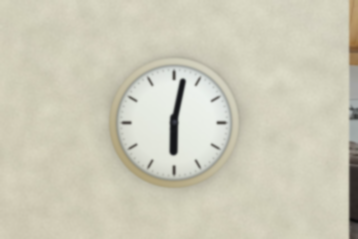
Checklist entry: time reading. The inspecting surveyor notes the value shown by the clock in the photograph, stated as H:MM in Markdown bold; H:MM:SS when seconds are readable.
**6:02**
